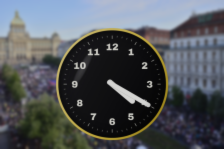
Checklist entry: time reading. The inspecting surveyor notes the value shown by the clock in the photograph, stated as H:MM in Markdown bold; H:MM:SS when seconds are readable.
**4:20**
